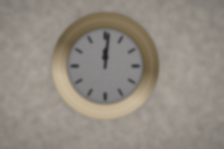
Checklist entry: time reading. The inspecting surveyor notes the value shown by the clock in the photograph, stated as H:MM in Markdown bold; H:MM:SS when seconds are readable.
**12:01**
